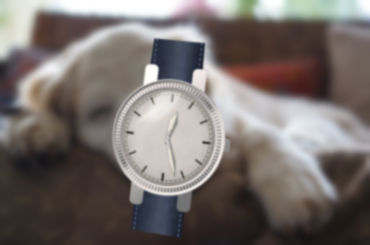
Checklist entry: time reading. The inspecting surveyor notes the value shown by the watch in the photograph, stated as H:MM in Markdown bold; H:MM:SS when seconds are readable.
**12:27**
